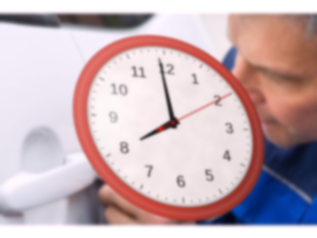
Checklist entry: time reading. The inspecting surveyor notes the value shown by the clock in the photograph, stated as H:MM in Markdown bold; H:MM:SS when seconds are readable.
**7:59:10**
